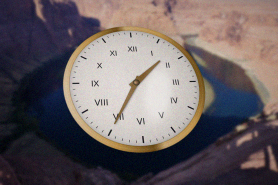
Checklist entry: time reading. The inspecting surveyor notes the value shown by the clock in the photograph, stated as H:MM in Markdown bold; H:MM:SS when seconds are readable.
**1:35**
